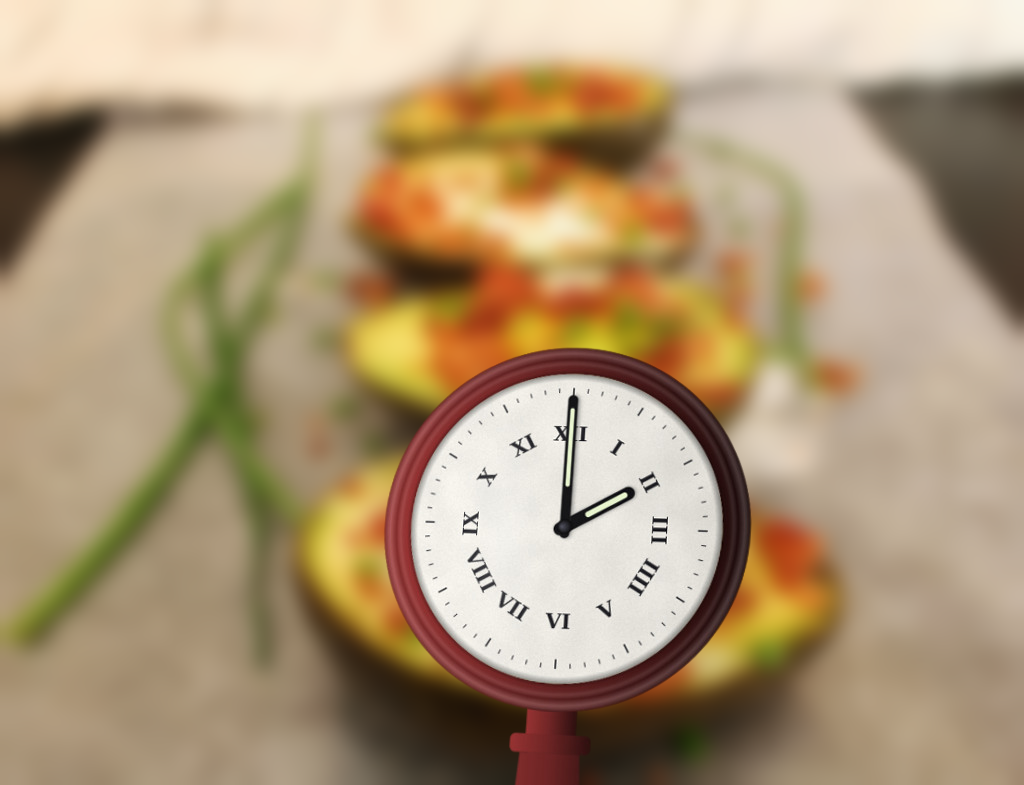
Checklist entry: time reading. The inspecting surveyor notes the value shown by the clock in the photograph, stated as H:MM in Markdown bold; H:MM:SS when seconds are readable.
**2:00**
